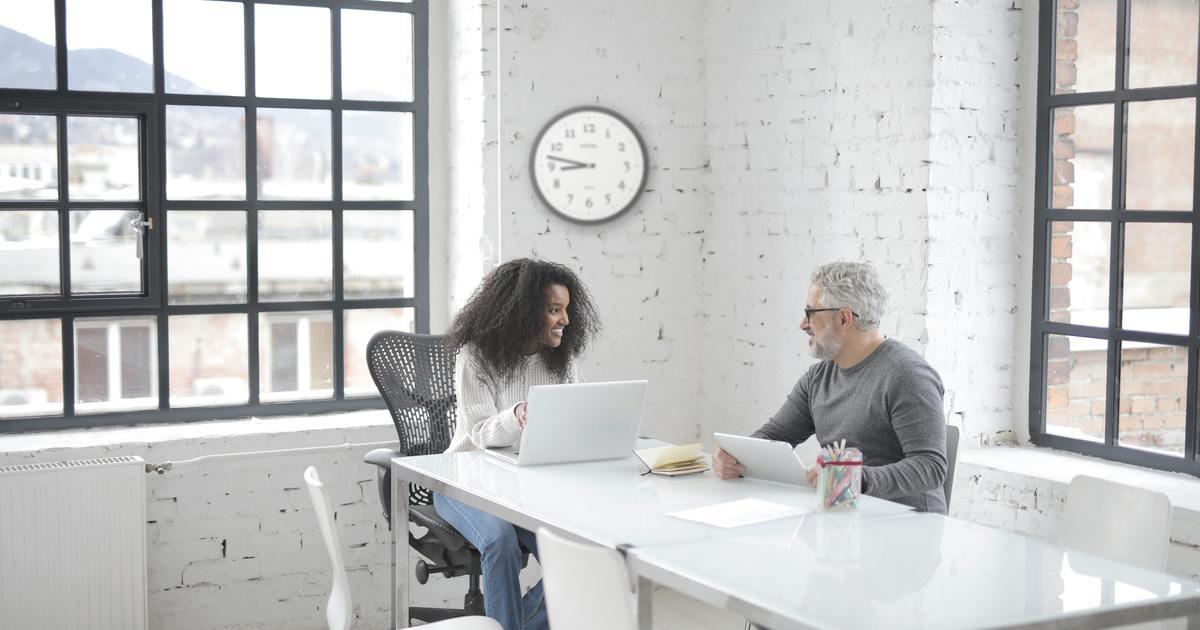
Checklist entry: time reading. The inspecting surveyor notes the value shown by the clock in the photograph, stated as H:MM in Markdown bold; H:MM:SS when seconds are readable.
**8:47**
